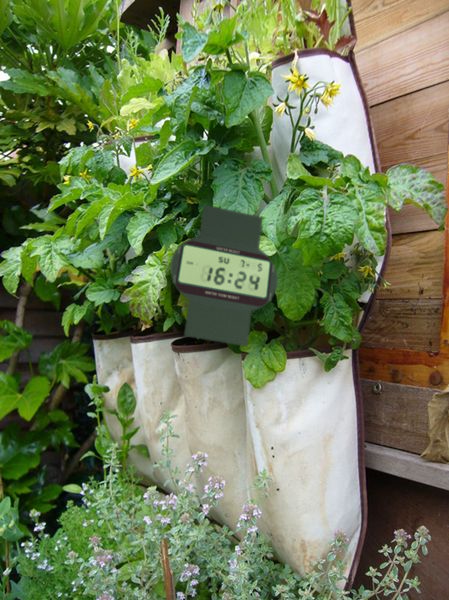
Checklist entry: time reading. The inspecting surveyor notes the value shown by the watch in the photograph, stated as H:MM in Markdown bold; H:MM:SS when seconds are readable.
**16:24**
